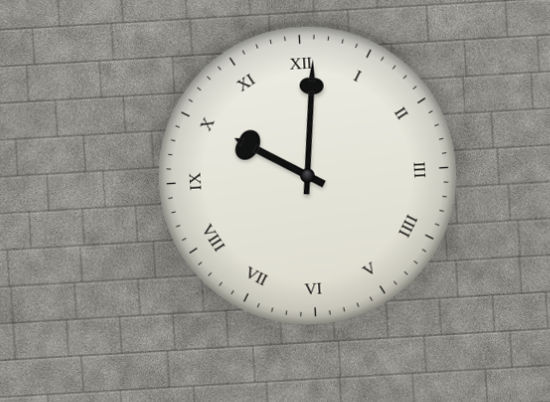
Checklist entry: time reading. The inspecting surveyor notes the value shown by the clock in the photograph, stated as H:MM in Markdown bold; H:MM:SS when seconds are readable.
**10:01**
